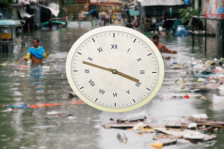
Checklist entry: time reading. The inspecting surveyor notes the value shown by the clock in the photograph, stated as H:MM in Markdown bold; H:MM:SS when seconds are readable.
**3:48**
